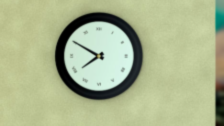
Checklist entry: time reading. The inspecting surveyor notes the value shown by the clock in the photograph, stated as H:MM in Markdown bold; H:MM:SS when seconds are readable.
**7:50**
